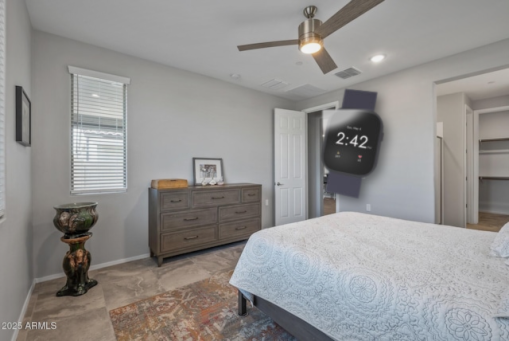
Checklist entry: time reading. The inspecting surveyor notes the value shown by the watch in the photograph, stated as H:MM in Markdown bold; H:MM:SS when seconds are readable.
**2:42**
